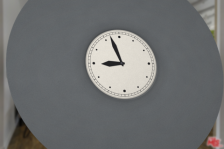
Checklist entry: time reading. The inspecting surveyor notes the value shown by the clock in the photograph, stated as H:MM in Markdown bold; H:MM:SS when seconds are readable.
**8:57**
